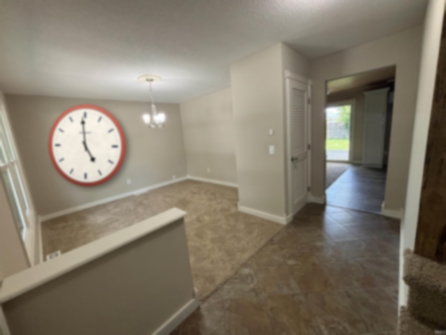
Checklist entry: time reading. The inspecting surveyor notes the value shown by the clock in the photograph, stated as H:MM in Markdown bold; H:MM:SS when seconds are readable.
**4:59**
